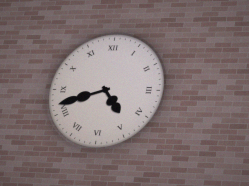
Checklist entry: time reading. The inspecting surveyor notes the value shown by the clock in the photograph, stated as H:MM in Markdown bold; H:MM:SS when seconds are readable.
**4:42**
